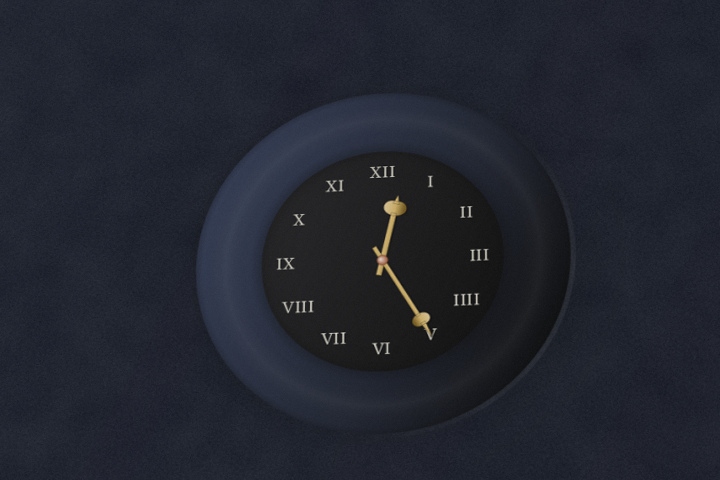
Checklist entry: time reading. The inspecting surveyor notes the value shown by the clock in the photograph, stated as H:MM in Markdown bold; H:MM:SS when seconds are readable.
**12:25**
